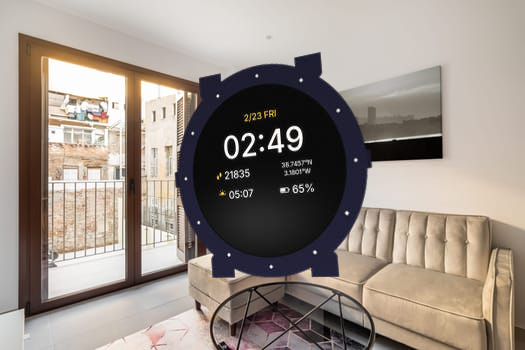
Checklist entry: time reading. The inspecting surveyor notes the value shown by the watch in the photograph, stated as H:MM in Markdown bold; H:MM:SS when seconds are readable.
**2:49**
